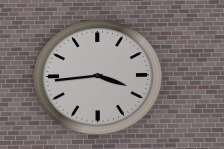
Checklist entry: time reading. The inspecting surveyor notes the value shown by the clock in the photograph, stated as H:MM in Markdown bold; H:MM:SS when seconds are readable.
**3:44**
